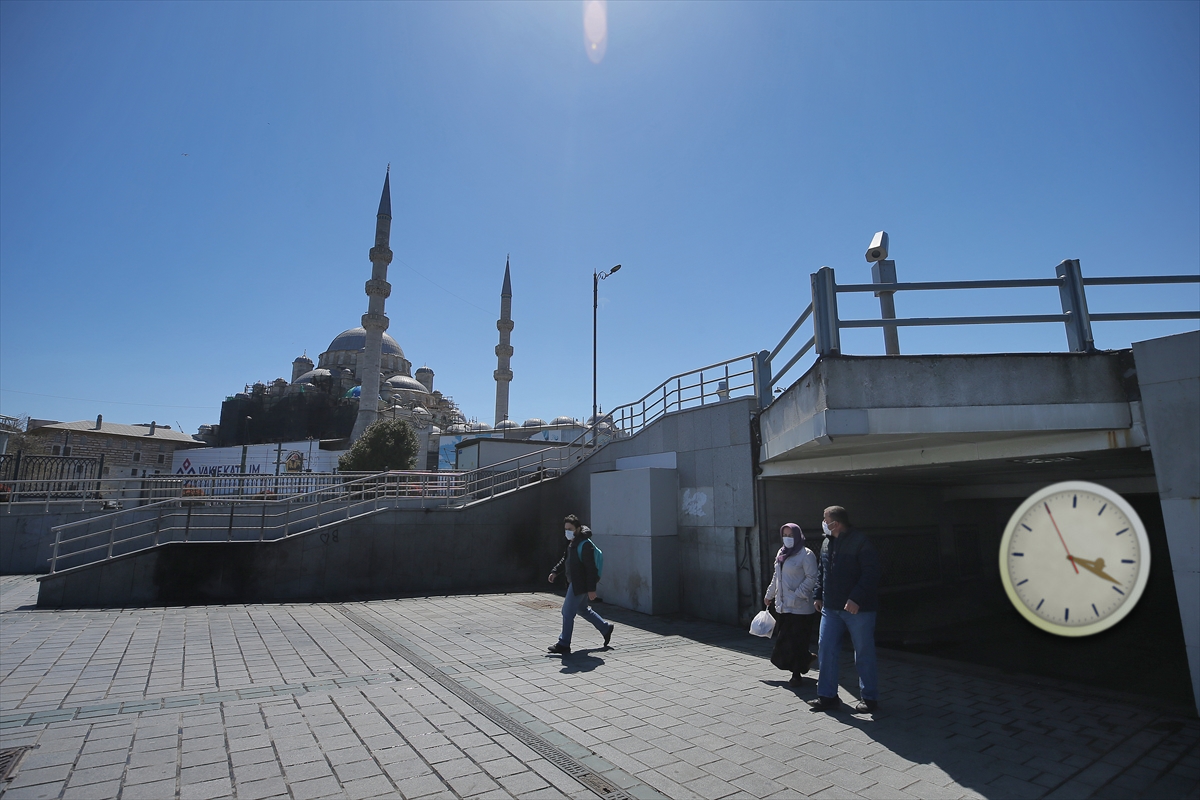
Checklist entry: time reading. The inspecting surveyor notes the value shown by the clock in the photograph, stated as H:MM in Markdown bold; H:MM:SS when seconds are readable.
**3:18:55**
